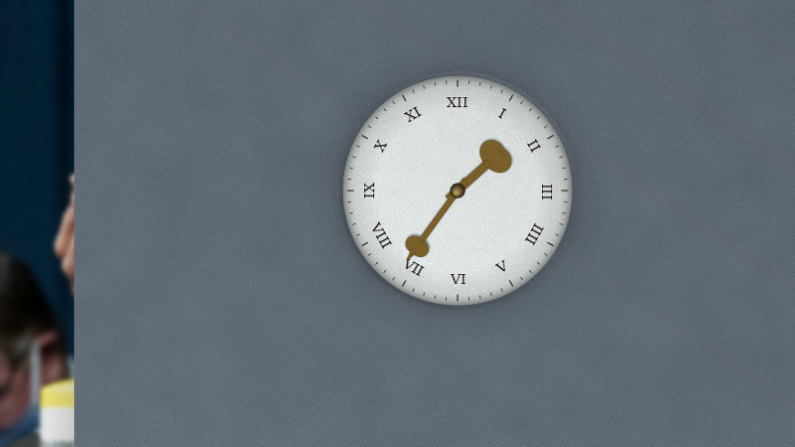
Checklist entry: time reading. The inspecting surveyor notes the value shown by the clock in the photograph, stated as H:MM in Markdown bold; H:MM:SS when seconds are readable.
**1:36**
